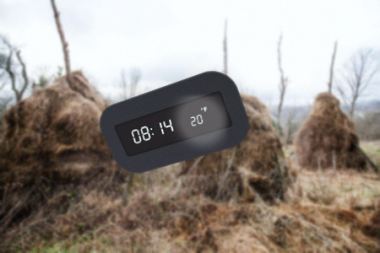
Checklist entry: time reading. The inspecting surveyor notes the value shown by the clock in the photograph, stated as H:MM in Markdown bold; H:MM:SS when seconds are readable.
**8:14**
